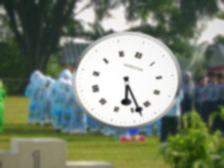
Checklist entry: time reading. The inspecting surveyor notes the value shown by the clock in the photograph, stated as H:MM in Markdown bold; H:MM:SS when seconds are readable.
**5:23**
